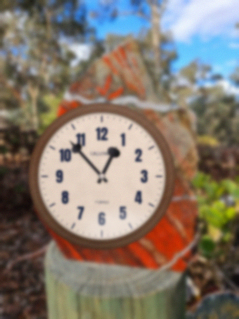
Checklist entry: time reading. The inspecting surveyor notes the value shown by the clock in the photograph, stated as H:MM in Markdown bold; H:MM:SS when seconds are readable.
**12:53**
